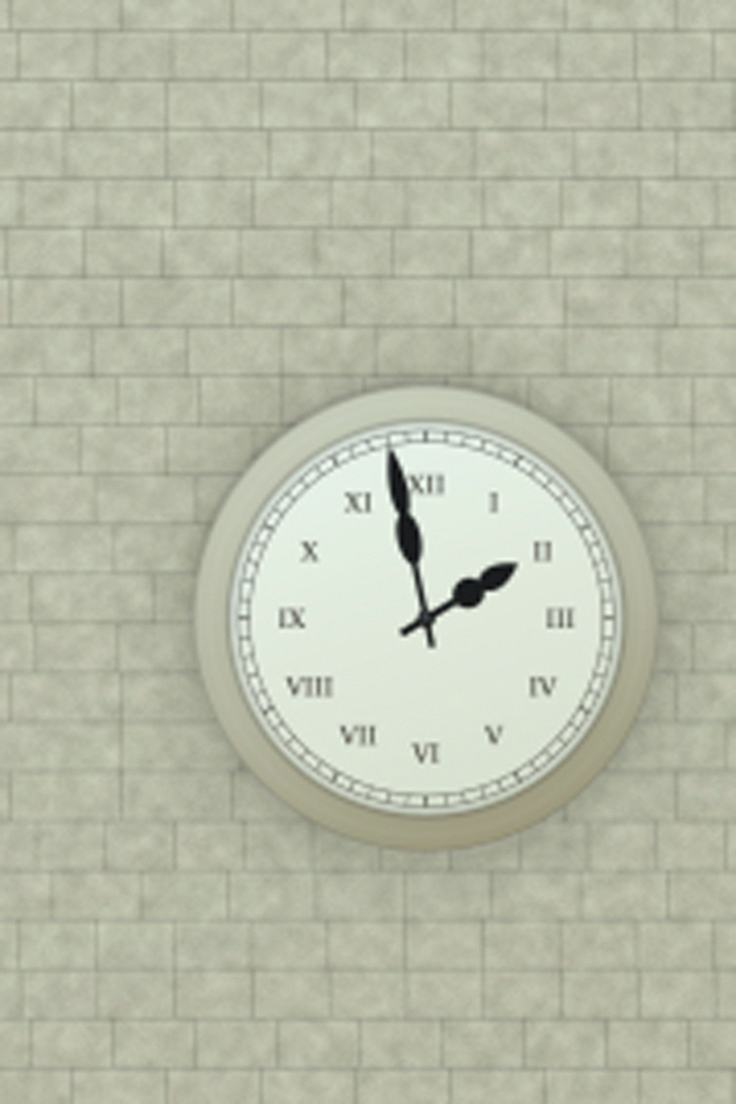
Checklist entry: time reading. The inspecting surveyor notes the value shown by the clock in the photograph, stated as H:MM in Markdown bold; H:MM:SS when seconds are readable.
**1:58**
